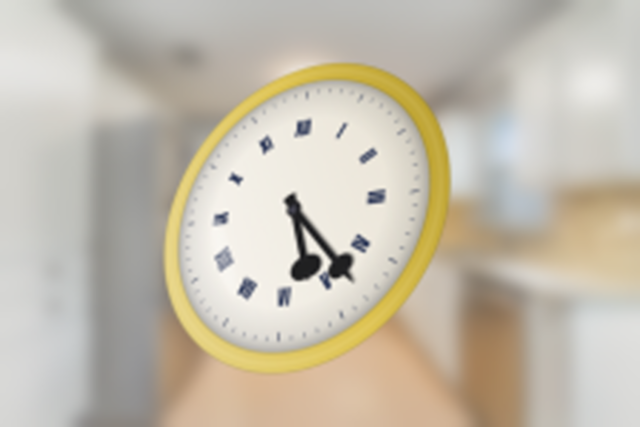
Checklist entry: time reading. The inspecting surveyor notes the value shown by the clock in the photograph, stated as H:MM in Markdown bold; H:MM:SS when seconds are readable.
**5:23**
